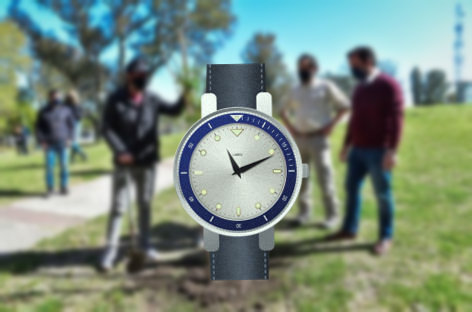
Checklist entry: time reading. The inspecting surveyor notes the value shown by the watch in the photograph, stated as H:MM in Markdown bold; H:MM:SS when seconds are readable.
**11:11**
